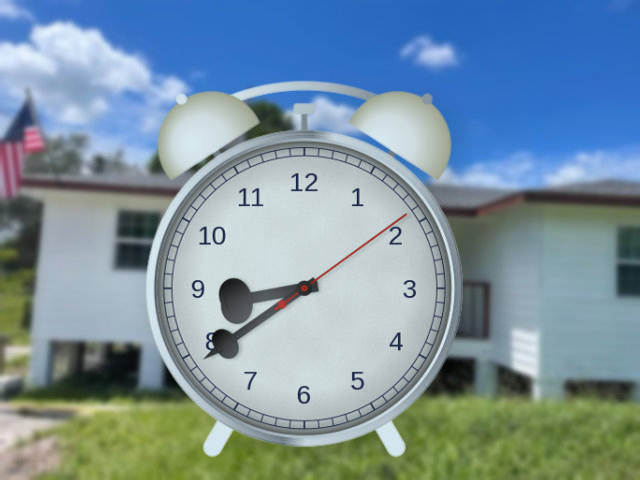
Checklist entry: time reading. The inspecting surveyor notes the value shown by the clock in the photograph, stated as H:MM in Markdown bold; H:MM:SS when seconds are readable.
**8:39:09**
